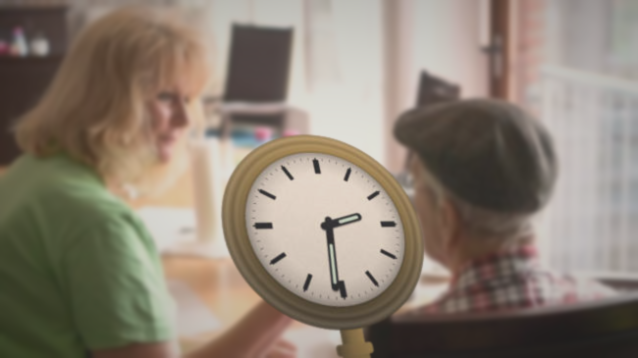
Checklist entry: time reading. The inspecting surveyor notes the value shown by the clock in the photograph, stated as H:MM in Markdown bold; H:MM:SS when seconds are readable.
**2:31**
